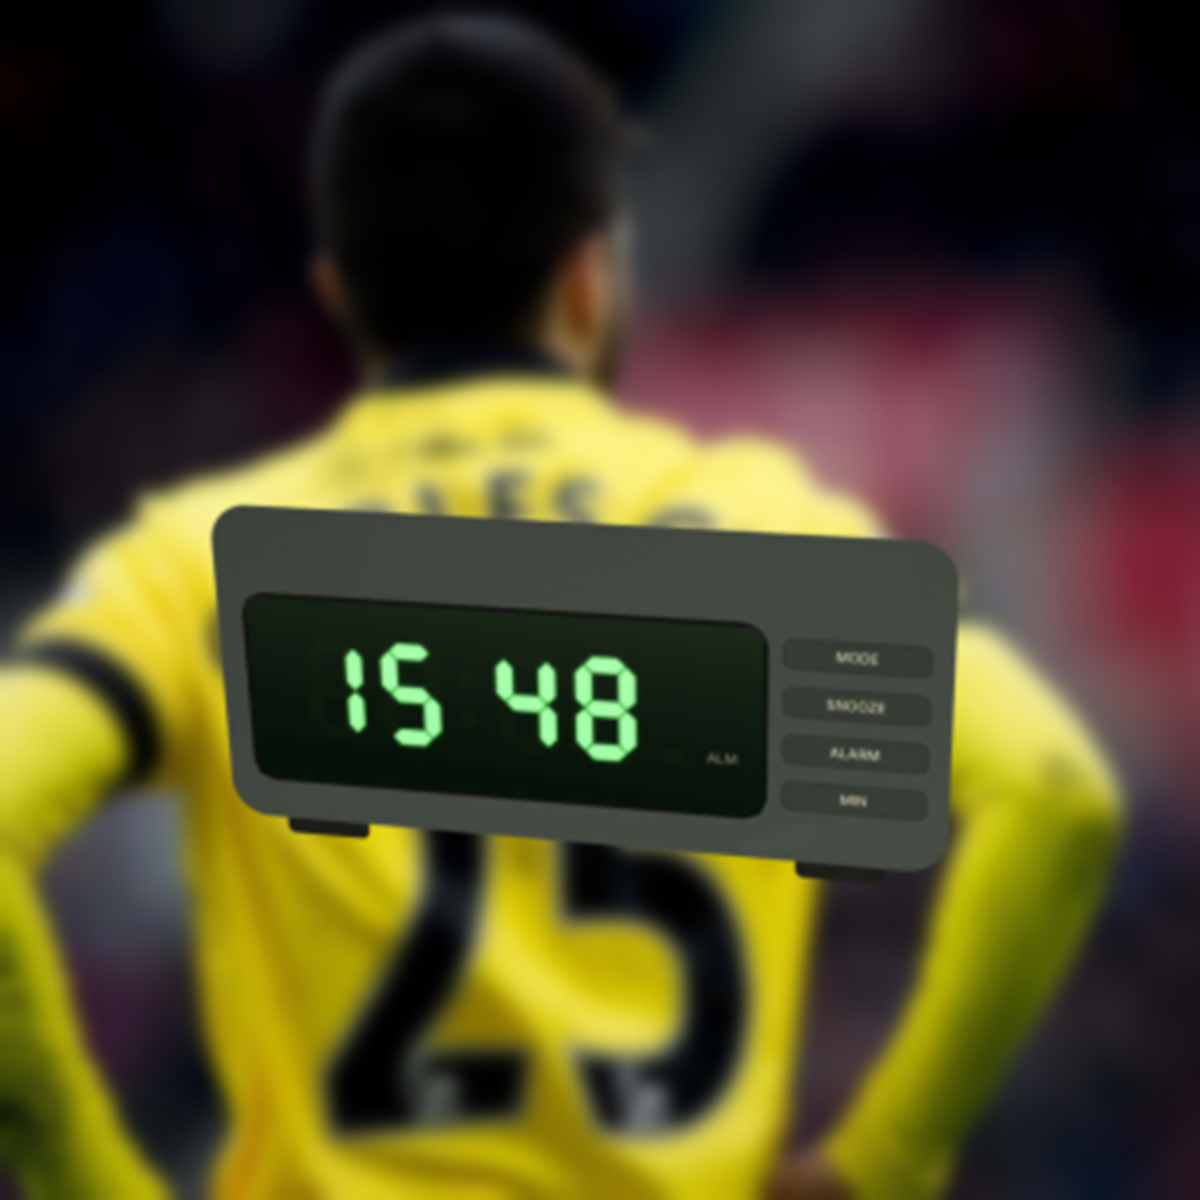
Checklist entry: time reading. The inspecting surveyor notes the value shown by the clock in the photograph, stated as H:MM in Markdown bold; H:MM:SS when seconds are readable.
**15:48**
